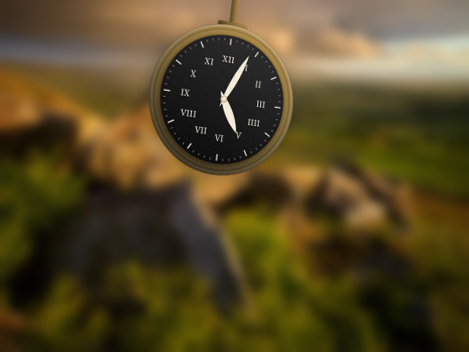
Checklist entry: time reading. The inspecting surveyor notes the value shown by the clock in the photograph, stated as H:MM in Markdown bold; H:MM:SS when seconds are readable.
**5:04**
